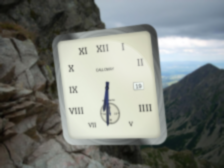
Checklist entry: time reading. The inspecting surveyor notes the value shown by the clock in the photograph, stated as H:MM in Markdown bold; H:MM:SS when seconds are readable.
**6:31**
